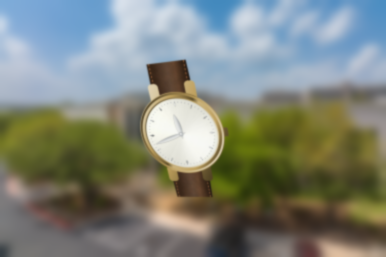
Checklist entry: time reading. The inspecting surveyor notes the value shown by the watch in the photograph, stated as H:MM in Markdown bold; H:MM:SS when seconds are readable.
**11:42**
